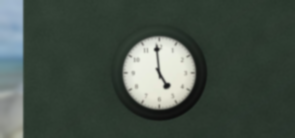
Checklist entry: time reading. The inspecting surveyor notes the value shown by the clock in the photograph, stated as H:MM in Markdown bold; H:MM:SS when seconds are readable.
**4:59**
